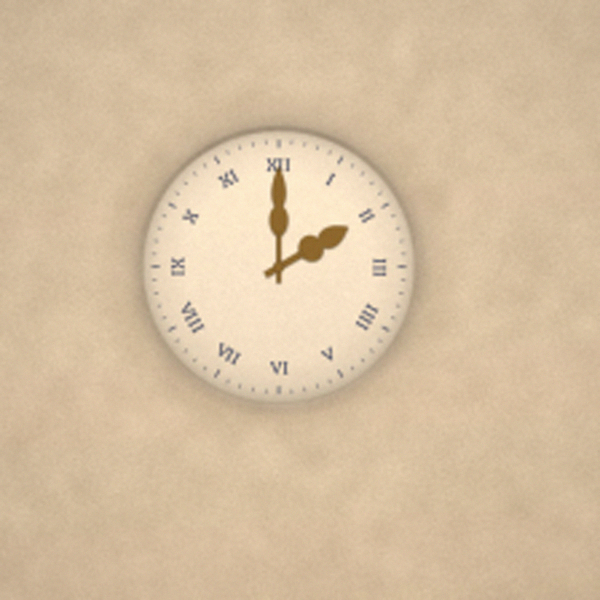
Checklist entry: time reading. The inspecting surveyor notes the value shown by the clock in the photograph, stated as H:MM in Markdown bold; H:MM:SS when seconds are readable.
**2:00**
